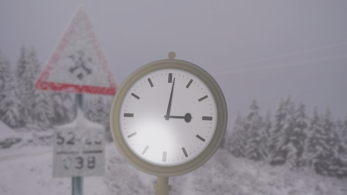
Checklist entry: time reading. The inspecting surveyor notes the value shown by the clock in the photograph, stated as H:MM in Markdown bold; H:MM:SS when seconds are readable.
**3:01**
